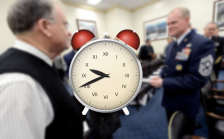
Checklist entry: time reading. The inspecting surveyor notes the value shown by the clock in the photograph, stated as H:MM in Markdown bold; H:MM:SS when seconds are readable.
**9:41**
